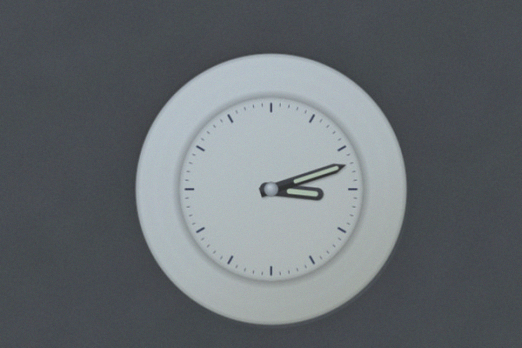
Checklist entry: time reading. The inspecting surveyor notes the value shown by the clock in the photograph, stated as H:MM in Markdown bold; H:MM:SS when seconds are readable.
**3:12**
